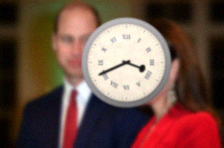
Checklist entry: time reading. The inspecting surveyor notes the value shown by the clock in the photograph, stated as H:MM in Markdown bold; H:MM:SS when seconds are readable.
**3:41**
